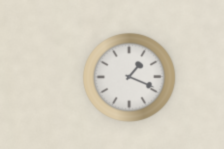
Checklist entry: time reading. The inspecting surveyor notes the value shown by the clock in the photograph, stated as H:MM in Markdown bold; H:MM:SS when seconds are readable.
**1:19**
